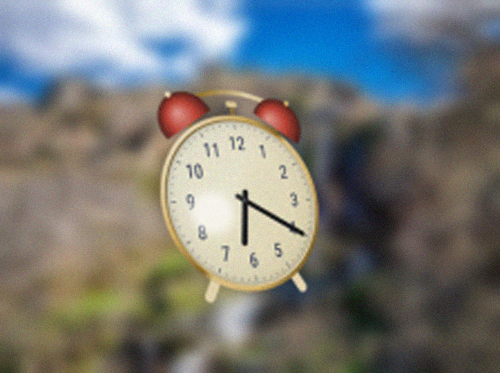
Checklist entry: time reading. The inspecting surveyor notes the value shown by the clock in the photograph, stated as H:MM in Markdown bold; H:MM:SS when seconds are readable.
**6:20**
